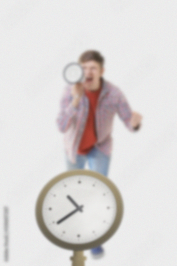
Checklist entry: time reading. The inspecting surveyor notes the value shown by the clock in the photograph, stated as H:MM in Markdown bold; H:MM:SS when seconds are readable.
**10:39**
